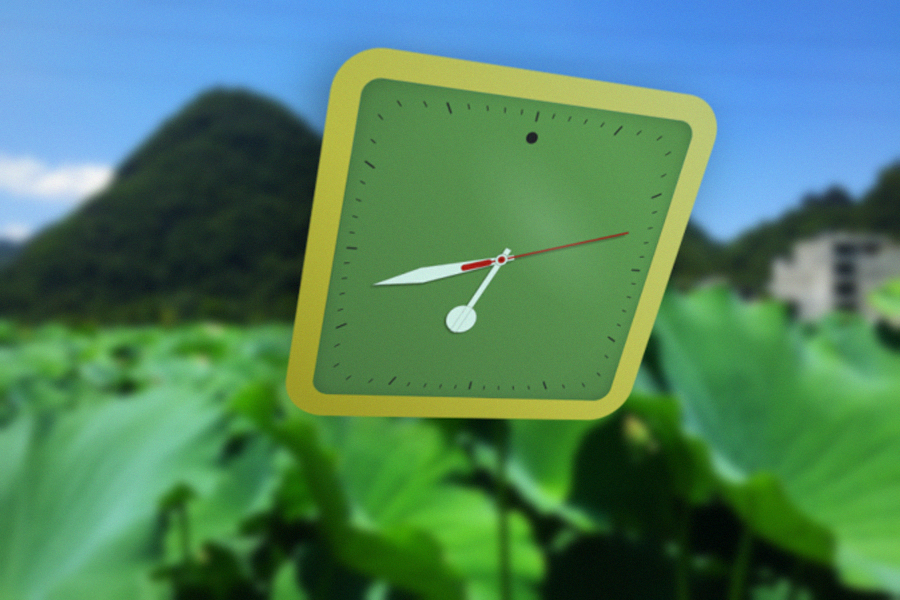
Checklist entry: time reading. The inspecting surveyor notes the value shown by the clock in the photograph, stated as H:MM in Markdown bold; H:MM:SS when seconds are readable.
**6:42:12**
